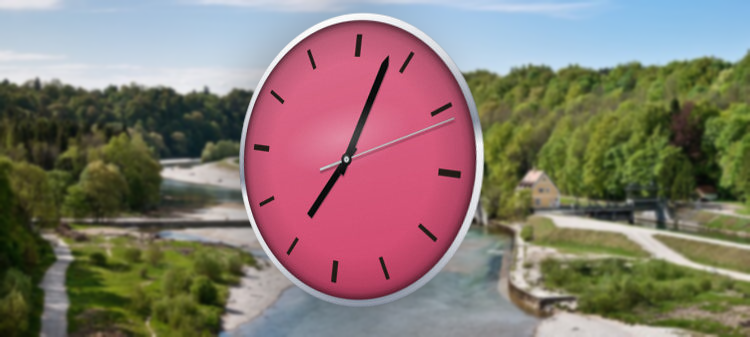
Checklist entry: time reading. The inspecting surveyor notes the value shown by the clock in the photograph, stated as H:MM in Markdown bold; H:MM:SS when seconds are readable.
**7:03:11**
